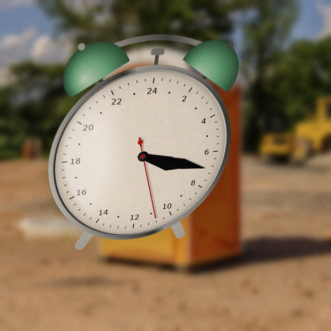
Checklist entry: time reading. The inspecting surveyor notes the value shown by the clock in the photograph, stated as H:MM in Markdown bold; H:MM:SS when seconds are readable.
**7:17:27**
